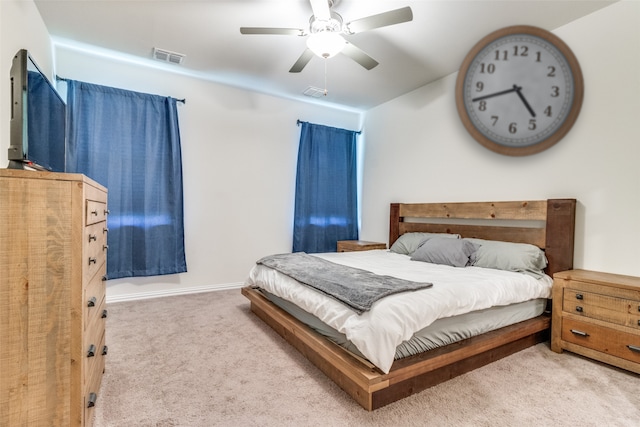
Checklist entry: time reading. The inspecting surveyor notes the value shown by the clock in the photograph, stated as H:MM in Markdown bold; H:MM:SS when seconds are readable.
**4:42**
